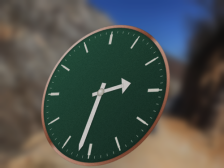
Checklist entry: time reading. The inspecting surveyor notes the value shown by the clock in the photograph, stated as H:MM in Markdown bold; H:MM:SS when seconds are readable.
**2:32**
